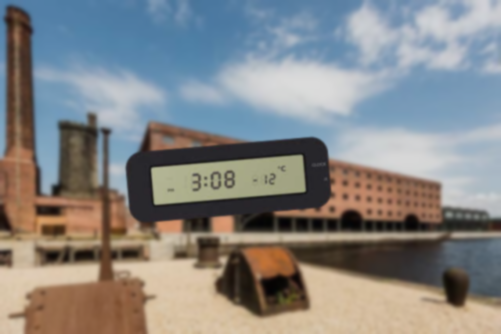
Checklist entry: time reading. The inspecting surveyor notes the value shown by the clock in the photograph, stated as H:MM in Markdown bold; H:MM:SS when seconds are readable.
**3:08**
